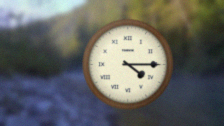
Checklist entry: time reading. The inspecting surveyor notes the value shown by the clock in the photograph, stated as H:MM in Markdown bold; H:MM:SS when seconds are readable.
**4:15**
